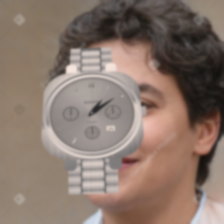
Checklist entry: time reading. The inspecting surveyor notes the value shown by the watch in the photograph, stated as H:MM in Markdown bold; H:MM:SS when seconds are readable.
**1:09**
